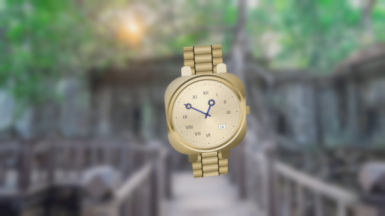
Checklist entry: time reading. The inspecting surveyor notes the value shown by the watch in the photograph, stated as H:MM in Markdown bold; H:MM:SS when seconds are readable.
**12:50**
